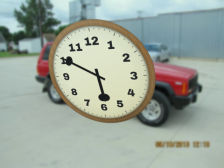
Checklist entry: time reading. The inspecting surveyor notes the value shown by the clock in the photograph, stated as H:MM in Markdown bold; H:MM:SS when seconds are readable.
**5:50**
